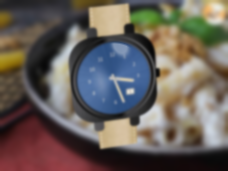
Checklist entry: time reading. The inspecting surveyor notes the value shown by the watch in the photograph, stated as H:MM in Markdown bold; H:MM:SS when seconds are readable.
**3:27**
